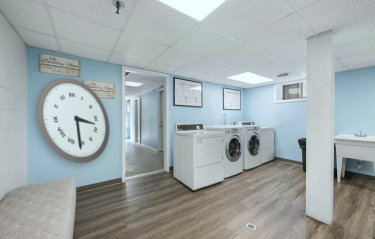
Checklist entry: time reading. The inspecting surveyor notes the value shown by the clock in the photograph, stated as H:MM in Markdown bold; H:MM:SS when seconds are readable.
**3:31**
